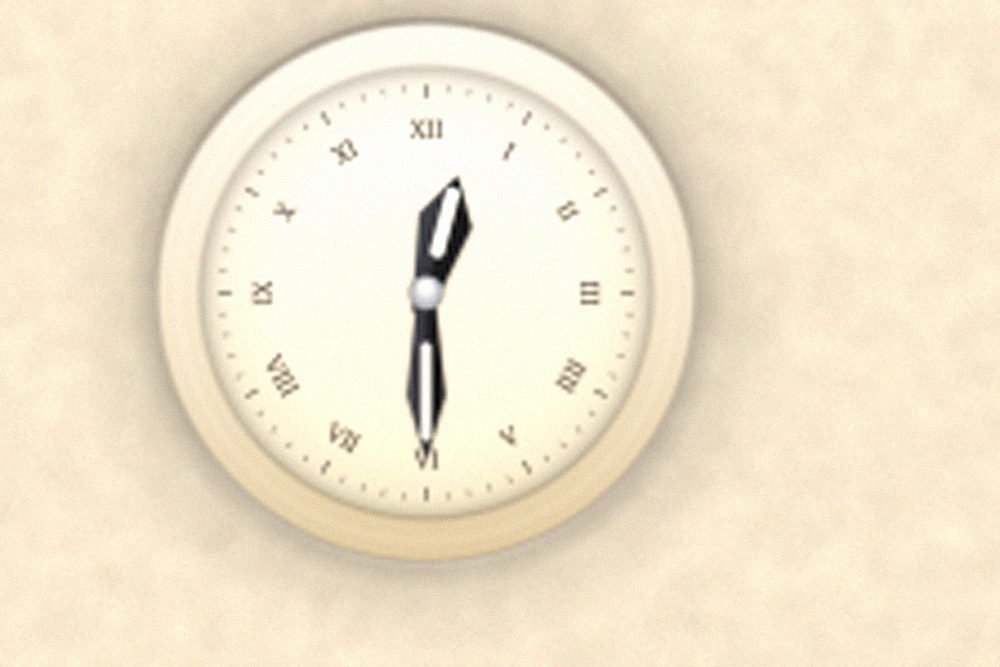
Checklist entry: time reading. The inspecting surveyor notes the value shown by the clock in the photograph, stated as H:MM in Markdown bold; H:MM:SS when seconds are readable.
**12:30**
